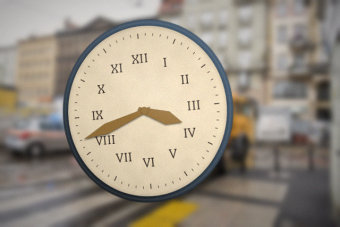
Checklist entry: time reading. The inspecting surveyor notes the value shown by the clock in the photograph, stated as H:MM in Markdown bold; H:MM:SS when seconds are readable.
**3:42**
